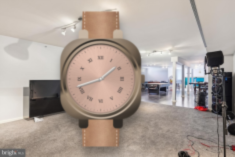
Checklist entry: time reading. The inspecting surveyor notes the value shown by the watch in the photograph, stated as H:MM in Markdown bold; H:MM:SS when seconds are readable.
**1:42**
